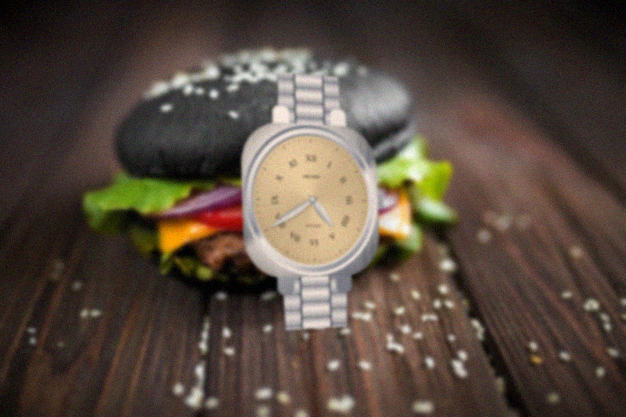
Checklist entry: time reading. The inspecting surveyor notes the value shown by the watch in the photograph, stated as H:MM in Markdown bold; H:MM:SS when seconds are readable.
**4:40**
